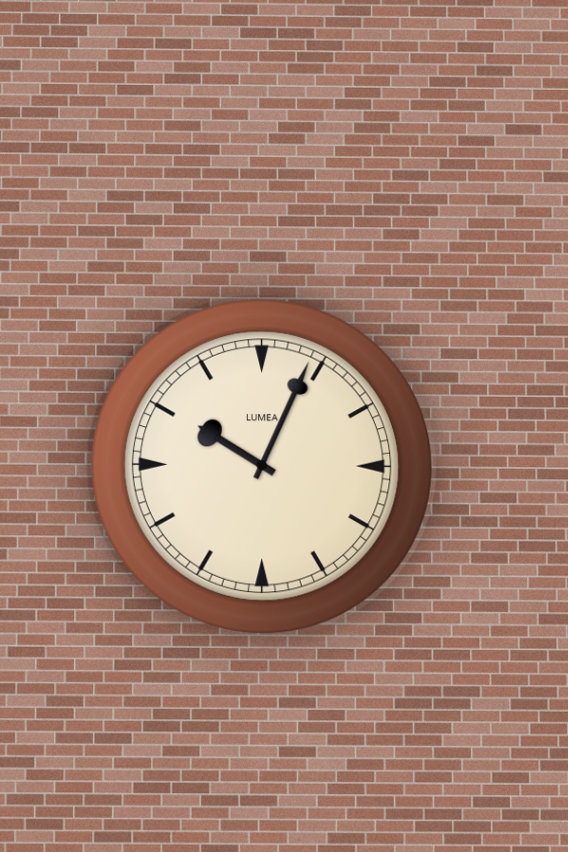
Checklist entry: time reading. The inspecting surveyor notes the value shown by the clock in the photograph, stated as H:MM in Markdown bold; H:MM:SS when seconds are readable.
**10:04**
